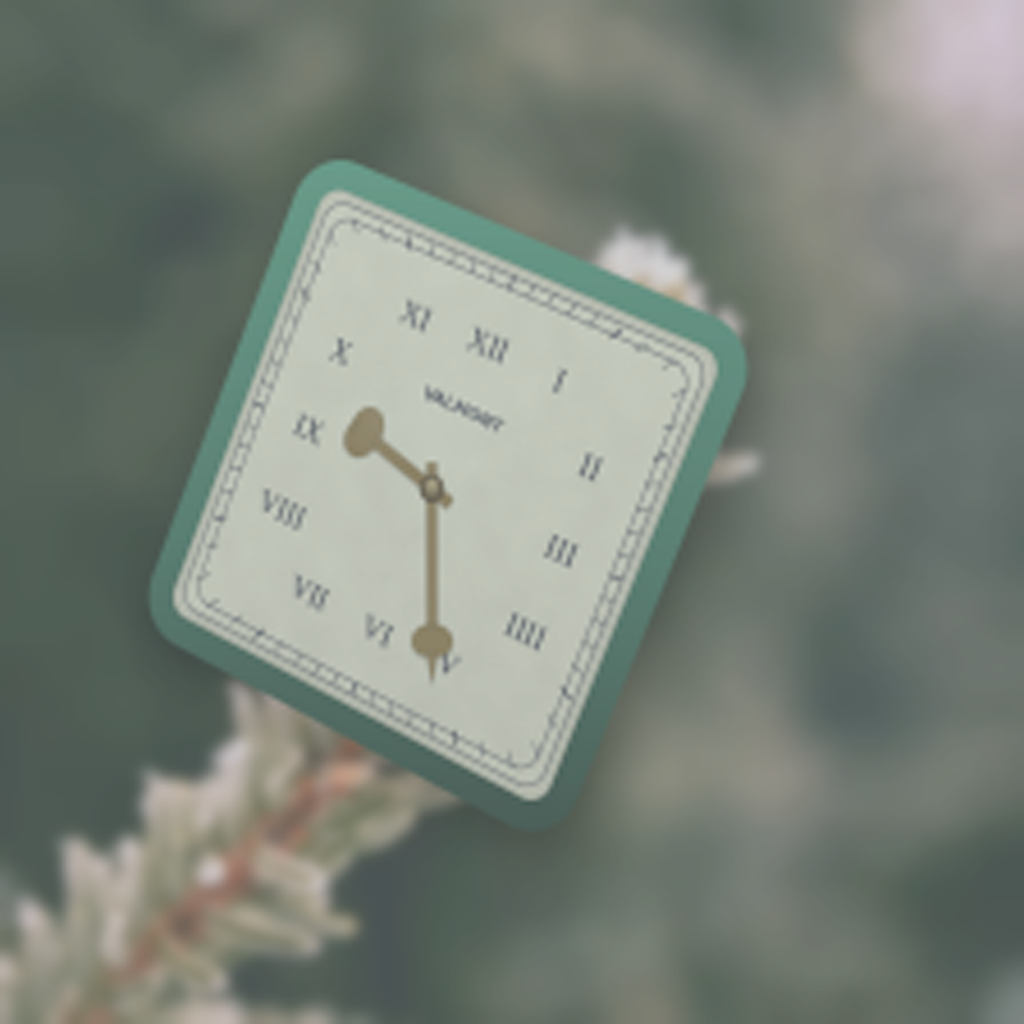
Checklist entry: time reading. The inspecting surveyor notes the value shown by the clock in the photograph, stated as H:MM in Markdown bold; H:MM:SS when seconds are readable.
**9:26**
